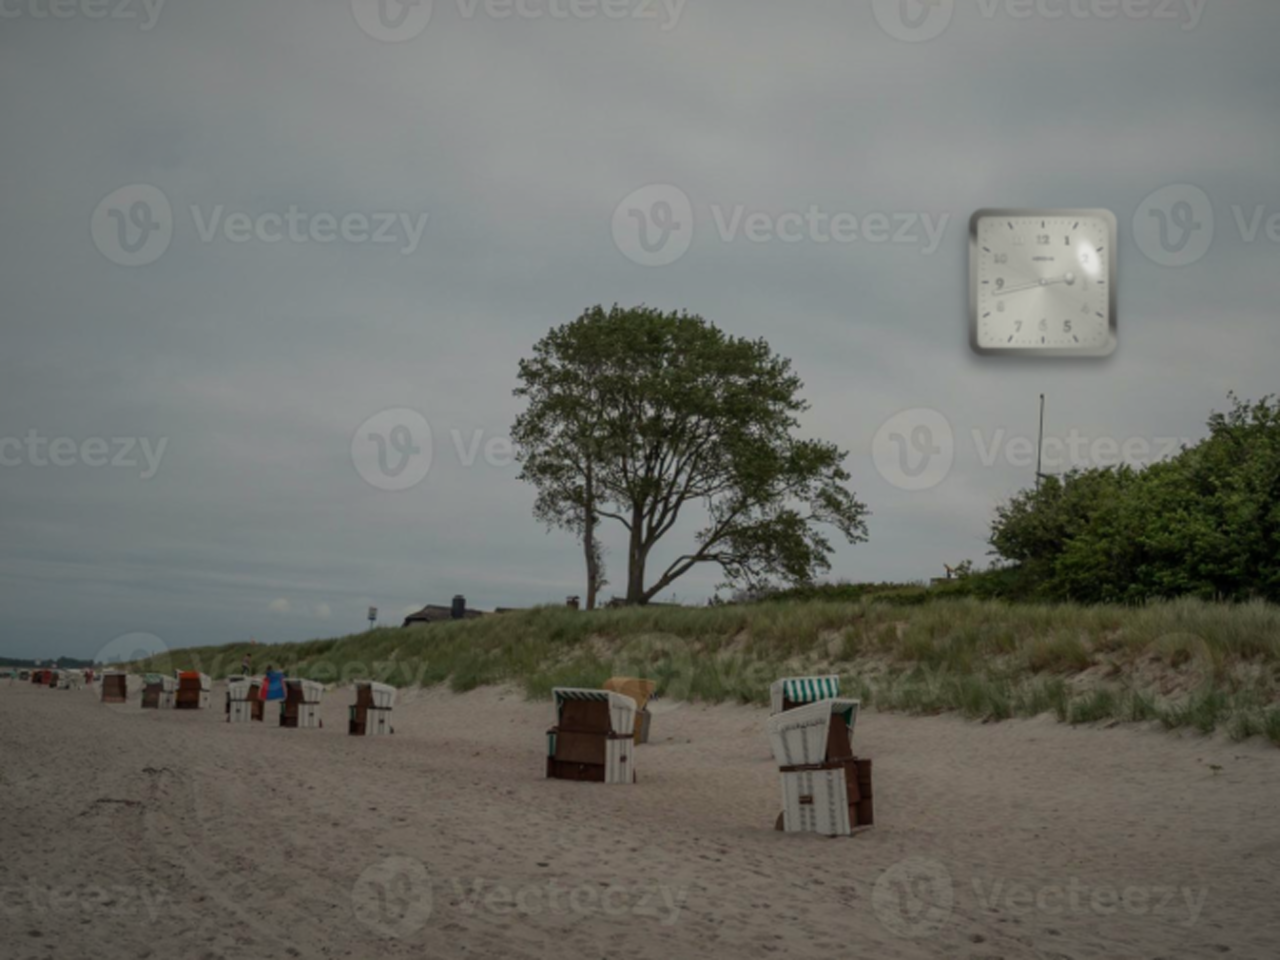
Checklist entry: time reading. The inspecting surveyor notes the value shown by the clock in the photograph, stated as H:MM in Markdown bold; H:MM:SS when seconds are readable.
**2:43**
